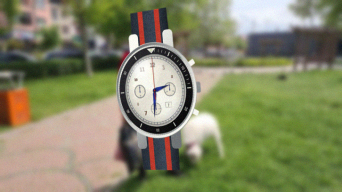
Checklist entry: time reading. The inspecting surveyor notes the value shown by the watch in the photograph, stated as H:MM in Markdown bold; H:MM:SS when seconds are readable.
**2:31**
